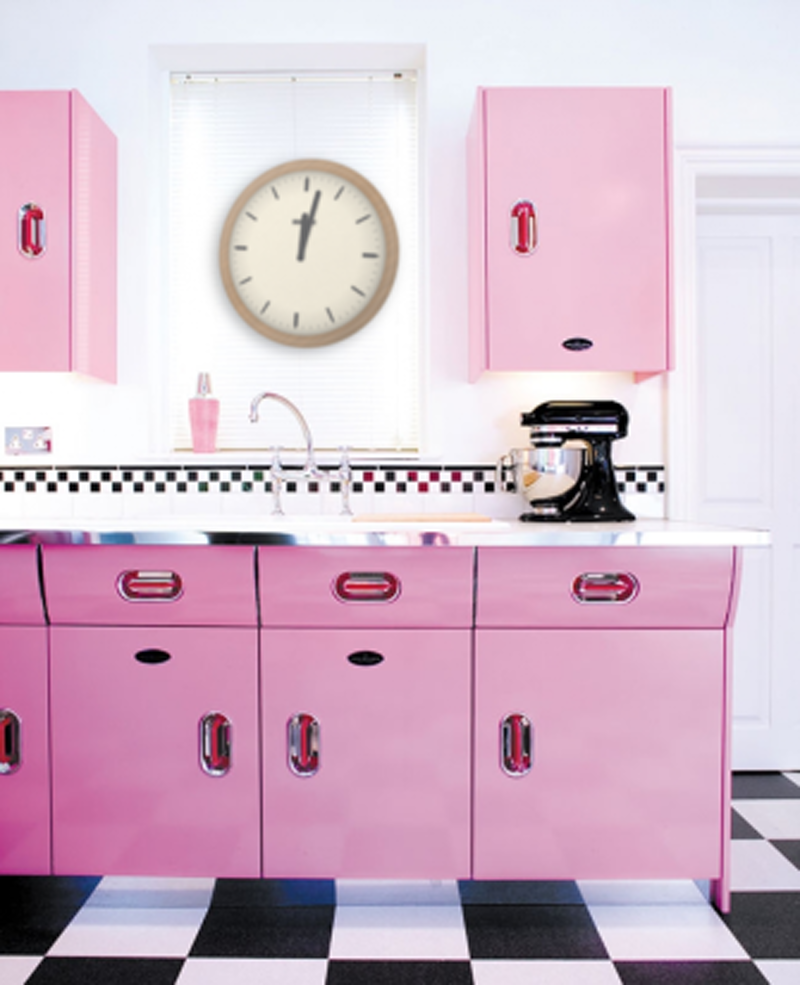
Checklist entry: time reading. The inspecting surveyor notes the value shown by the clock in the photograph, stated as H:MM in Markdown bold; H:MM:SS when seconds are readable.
**12:02**
